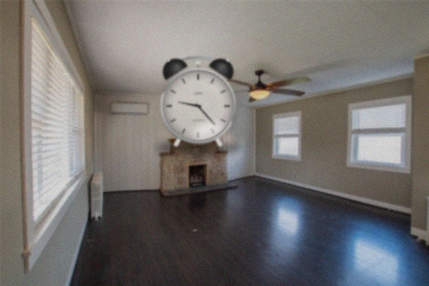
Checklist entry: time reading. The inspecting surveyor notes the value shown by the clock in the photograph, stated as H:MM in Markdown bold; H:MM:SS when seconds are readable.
**9:23**
